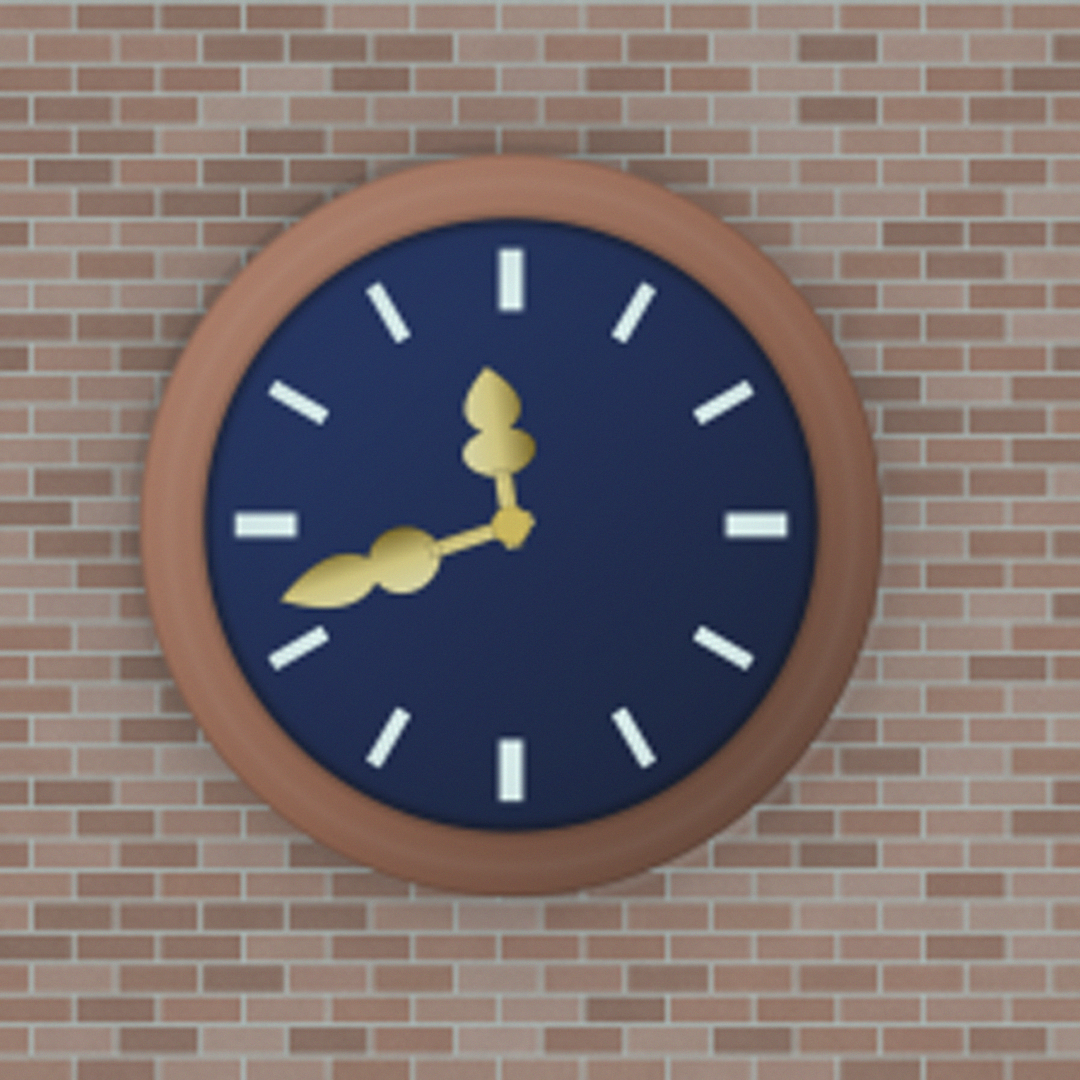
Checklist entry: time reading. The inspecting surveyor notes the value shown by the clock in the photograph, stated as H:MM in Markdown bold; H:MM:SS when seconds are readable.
**11:42**
